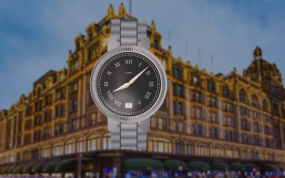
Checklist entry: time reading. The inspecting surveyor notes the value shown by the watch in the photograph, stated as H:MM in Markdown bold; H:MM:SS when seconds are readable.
**8:08**
